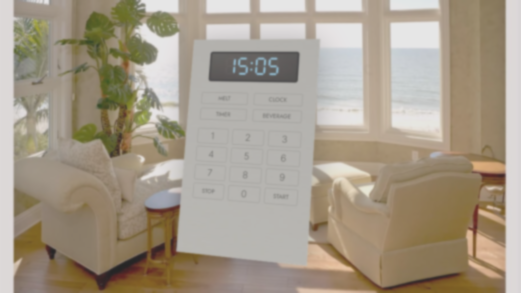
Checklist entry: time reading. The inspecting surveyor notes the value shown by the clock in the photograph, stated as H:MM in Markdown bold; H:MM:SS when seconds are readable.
**15:05**
